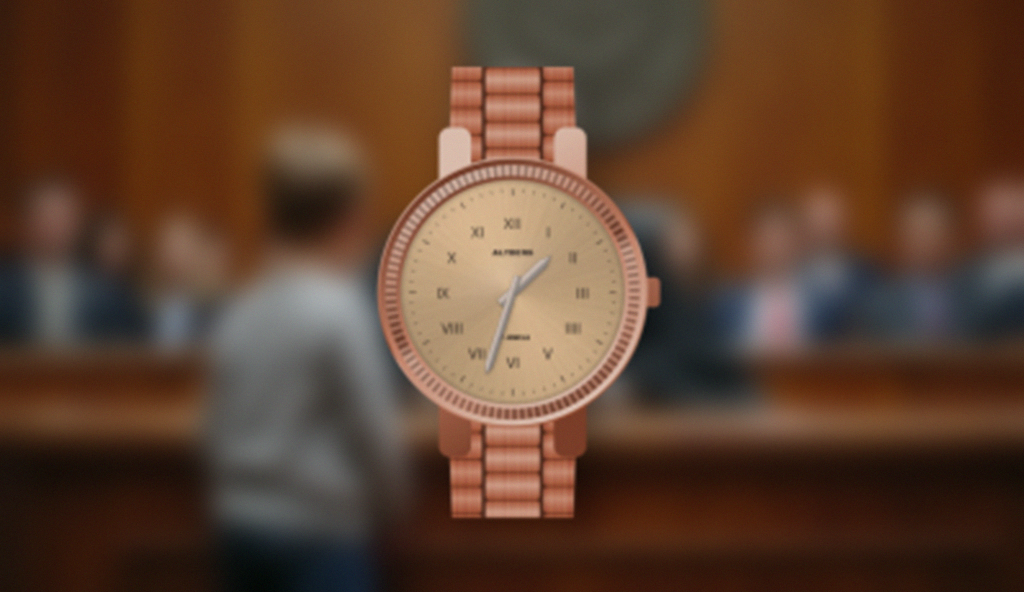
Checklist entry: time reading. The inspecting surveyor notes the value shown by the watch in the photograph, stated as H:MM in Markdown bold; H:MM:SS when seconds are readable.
**1:33**
